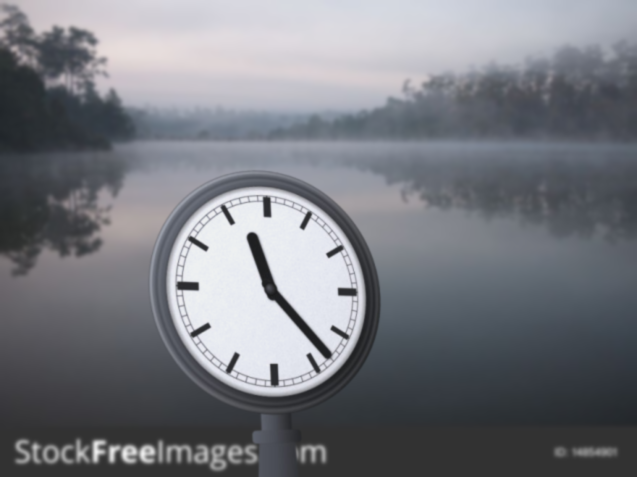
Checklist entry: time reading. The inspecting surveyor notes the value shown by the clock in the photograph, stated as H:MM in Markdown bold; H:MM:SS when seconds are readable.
**11:23**
